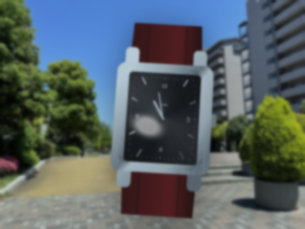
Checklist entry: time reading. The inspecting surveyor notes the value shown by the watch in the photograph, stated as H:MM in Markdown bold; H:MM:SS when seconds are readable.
**10:58**
